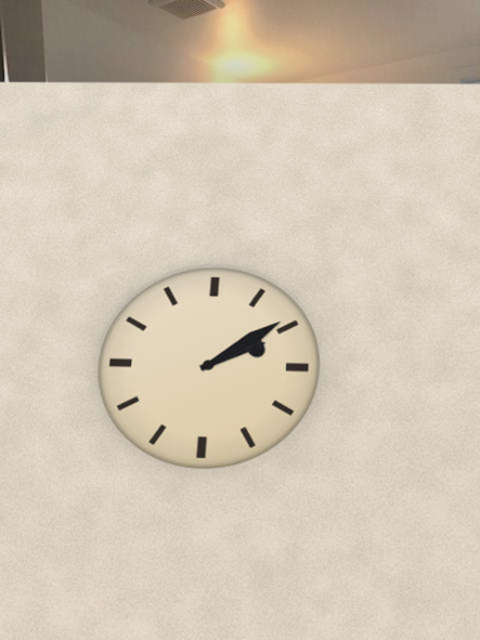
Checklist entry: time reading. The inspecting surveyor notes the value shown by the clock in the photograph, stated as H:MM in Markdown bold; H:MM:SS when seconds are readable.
**2:09**
